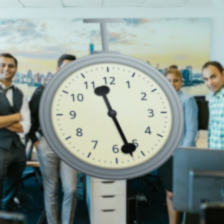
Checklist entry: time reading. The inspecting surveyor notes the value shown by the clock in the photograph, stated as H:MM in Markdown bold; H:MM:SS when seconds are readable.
**11:27**
